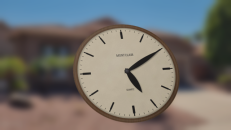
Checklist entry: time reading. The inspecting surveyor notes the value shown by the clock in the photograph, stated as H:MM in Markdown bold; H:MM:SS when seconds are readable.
**5:10**
